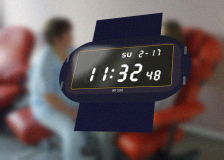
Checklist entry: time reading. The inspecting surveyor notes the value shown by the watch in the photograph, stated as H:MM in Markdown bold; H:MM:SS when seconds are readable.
**11:32:48**
